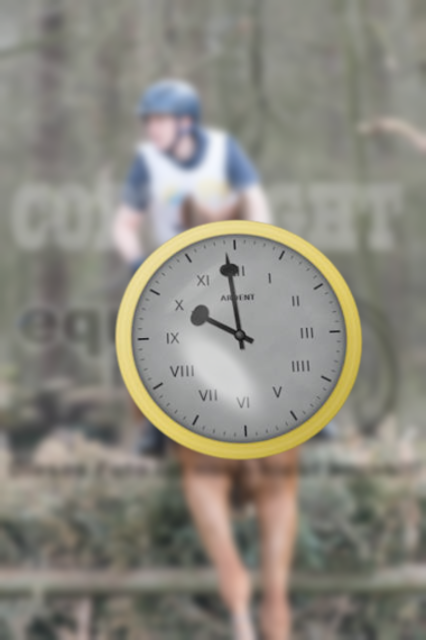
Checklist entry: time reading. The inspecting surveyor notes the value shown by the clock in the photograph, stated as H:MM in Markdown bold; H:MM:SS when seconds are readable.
**9:59**
